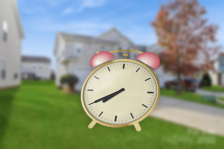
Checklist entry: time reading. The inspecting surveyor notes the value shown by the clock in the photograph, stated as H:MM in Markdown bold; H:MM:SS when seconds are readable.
**7:40**
